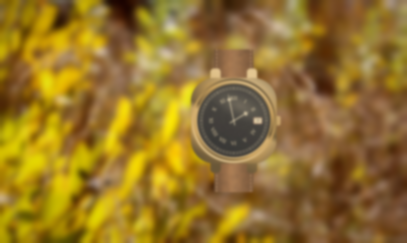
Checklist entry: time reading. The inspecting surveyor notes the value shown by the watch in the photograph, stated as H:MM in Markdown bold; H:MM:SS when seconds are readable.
**1:58**
